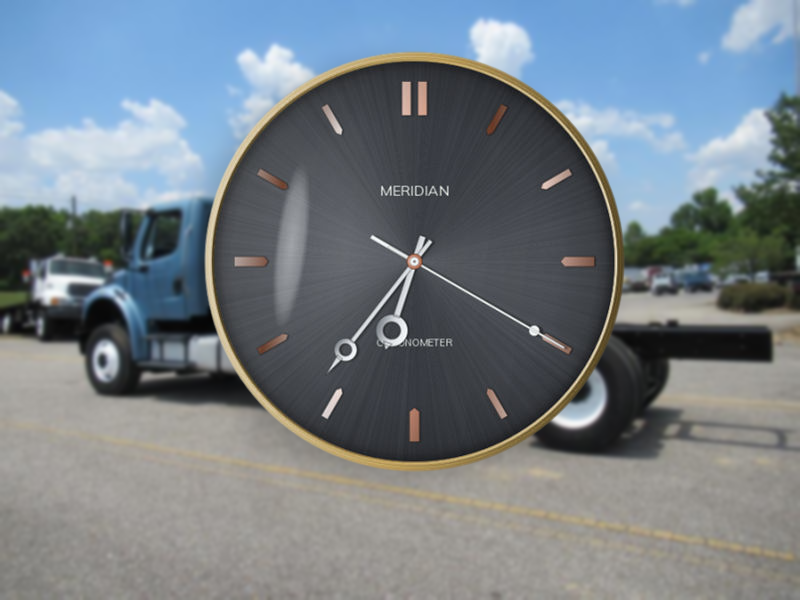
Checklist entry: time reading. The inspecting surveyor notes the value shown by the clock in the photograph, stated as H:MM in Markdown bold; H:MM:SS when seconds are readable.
**6:36:20**
